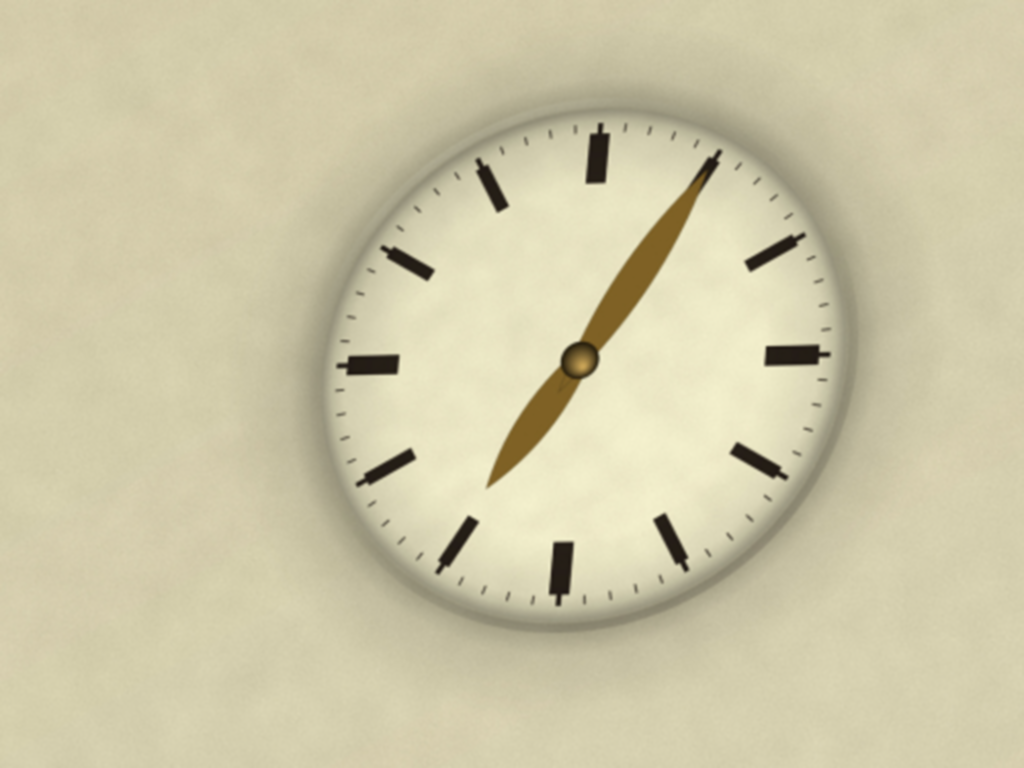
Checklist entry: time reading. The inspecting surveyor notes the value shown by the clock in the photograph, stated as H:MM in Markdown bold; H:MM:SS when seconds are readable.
**7:05**
